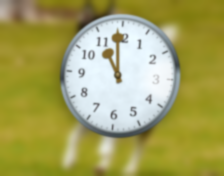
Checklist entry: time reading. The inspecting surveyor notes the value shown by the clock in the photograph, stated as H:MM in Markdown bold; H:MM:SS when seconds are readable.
**10:59**
